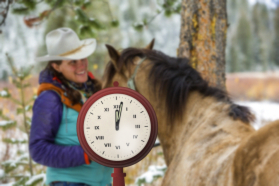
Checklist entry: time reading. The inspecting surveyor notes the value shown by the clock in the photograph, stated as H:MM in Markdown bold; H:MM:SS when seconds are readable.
**12:02**
